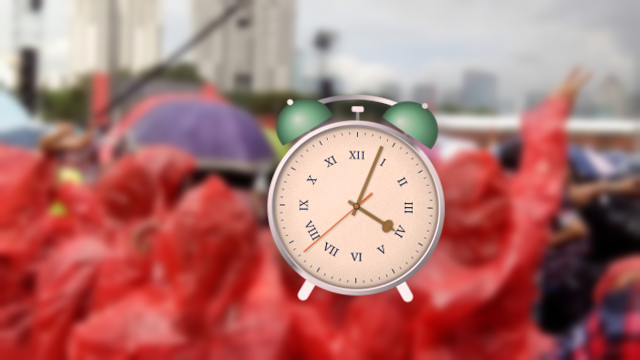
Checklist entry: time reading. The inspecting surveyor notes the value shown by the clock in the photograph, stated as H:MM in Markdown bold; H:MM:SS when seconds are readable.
**4:03:38**
